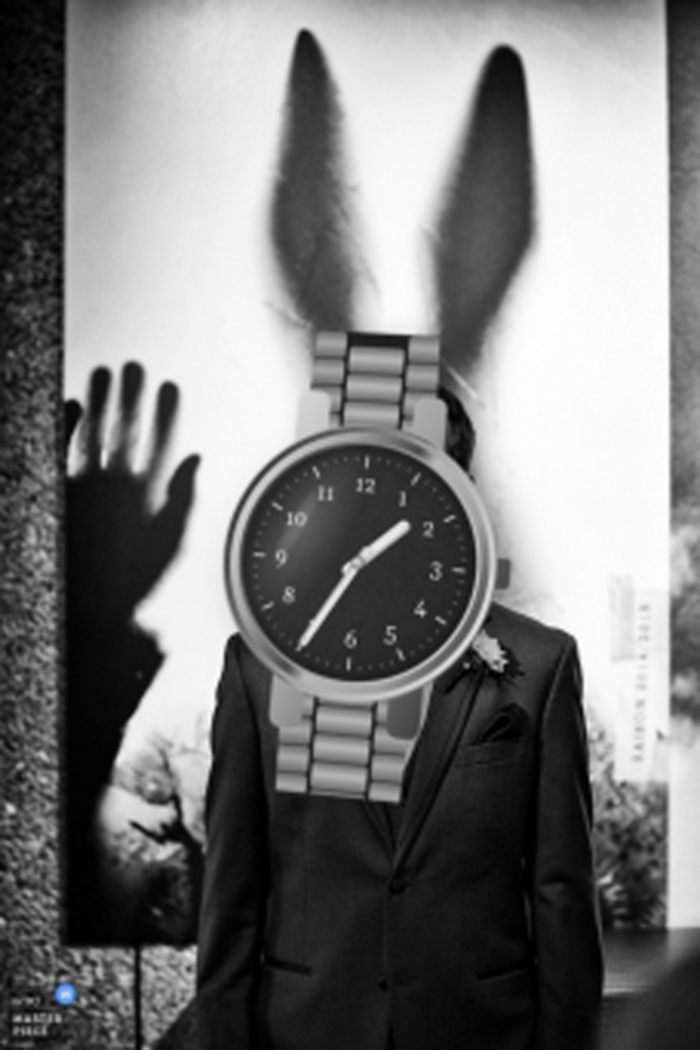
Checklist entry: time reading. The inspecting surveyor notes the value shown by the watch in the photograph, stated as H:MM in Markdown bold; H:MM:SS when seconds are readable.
**1:35**
